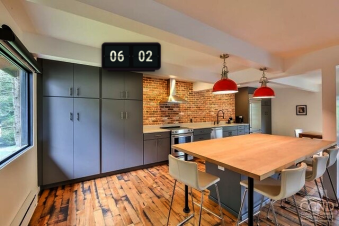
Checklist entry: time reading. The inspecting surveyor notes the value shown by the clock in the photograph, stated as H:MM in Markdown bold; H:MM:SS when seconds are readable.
**6:02**
